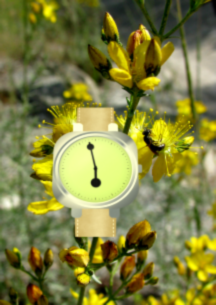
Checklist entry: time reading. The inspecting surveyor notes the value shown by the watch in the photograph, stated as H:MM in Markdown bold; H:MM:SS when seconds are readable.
**5:58**
